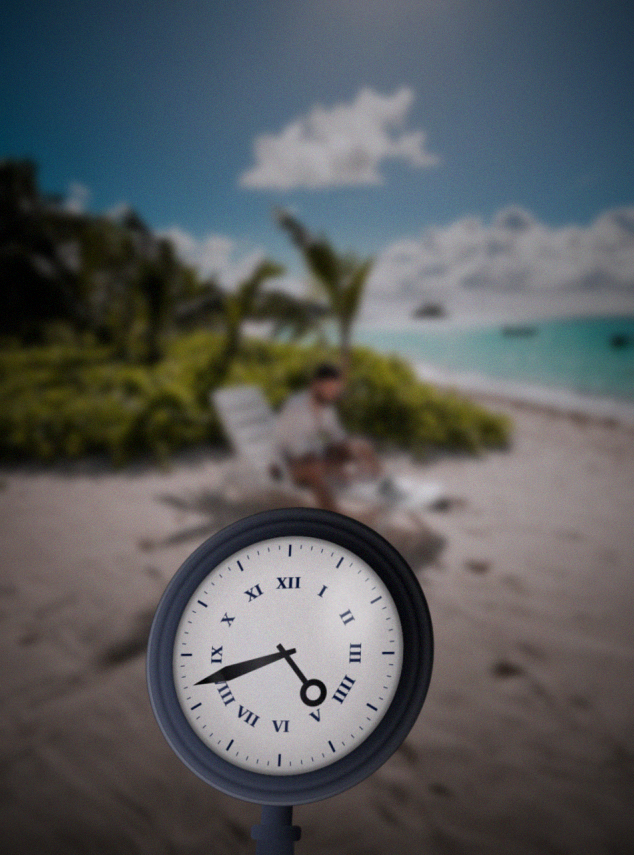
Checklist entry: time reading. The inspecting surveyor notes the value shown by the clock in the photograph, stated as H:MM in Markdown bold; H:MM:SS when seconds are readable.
**4:42**
